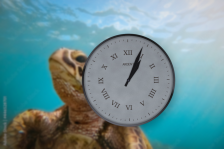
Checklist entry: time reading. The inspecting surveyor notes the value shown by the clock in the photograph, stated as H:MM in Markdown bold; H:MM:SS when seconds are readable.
**1:04**
